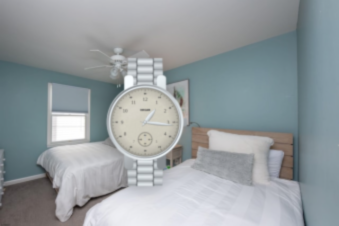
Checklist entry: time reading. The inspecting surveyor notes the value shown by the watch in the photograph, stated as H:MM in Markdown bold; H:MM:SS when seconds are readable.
**1:16**
